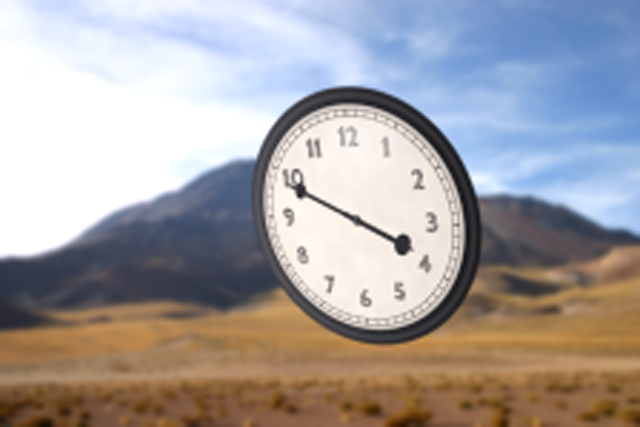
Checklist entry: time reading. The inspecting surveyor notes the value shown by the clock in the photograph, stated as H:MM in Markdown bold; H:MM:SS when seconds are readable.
**3:49**
